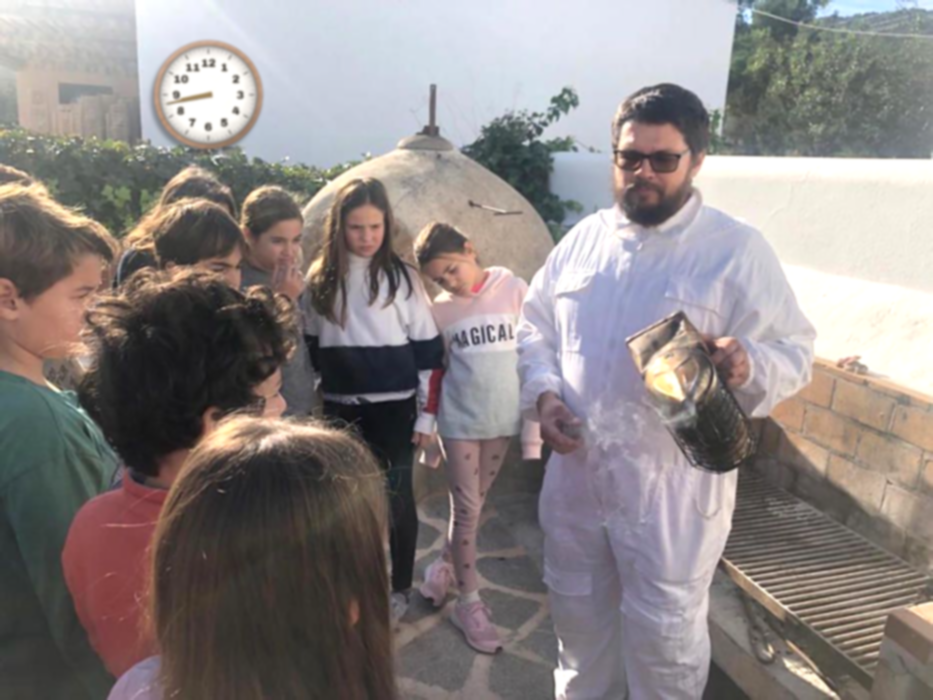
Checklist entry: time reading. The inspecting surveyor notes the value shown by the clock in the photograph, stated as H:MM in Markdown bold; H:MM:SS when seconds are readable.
**8:43**
